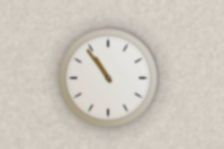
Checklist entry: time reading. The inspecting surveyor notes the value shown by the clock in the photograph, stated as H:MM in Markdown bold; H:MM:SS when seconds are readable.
**10:54**
